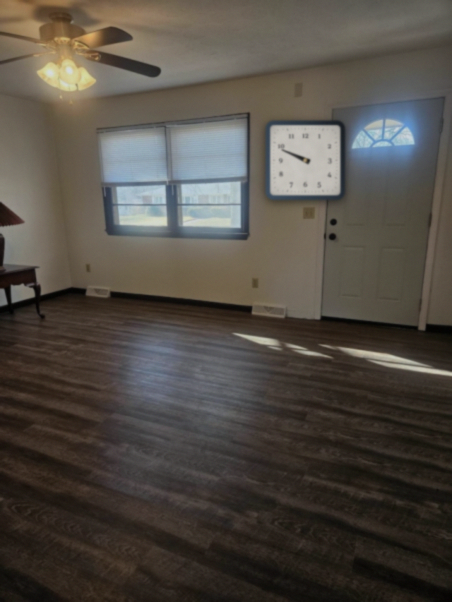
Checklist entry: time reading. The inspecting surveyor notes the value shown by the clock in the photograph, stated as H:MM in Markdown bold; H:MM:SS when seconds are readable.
**9:49**
